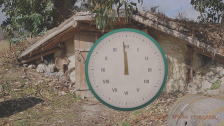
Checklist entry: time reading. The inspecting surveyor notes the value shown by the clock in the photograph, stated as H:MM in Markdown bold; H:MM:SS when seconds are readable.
**11:59**
